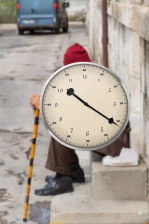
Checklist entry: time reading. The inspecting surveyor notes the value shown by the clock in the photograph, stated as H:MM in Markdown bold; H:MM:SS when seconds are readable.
**10:21**
